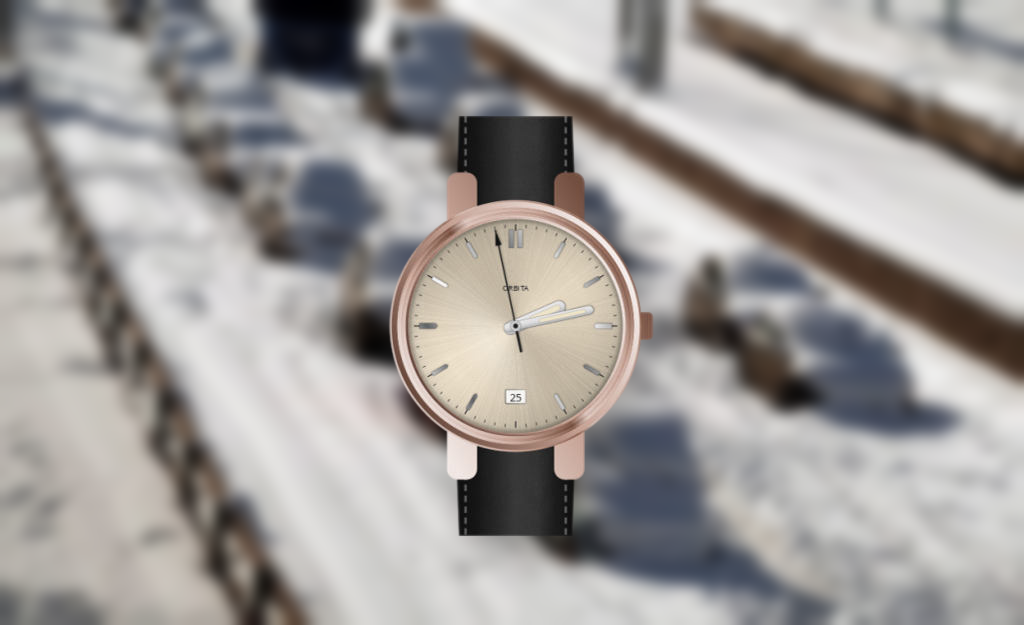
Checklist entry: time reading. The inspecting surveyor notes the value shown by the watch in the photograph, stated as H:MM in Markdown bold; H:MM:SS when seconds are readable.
**2:12:58**
